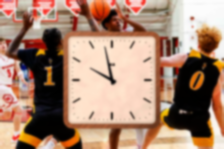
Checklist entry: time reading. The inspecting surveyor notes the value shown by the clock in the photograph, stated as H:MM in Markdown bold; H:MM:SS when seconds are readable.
**9:58**
